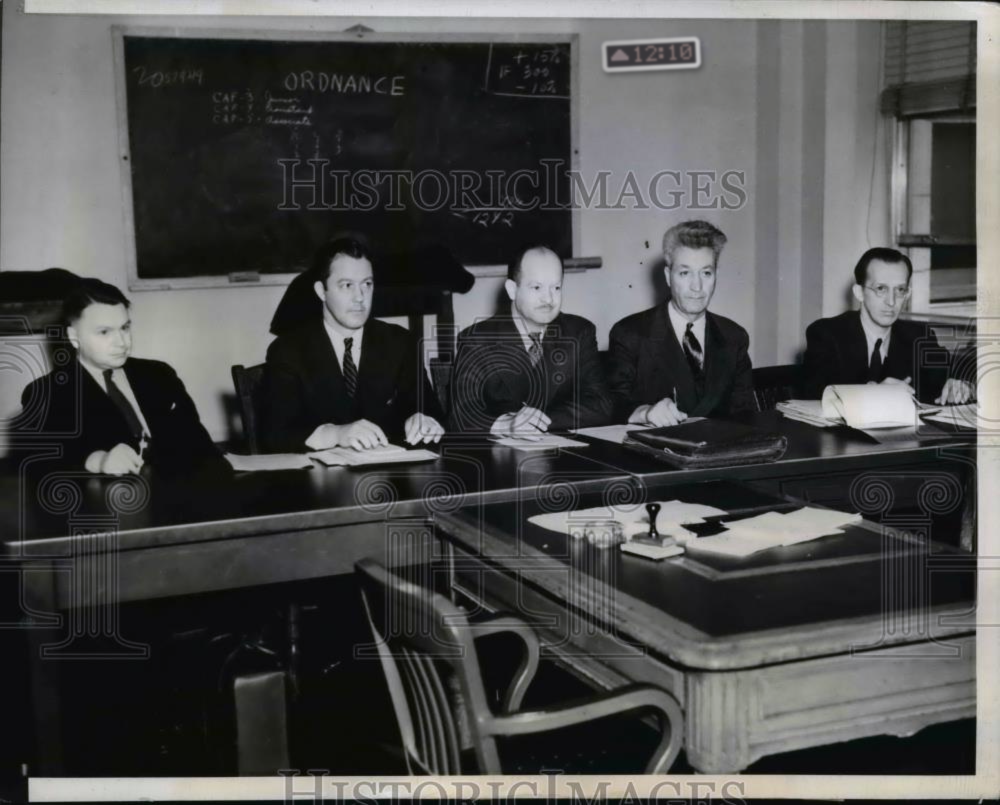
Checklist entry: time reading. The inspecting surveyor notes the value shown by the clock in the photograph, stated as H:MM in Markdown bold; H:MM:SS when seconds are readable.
**12:10**
